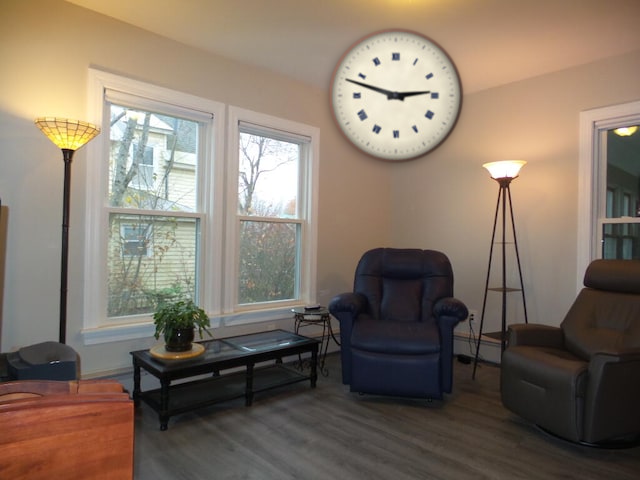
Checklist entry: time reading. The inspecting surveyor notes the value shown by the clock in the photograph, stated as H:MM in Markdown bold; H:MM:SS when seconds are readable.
**2:48**
